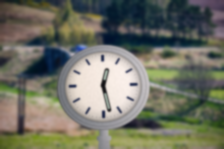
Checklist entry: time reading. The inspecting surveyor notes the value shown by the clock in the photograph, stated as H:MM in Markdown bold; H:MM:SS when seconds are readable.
**12:28**
